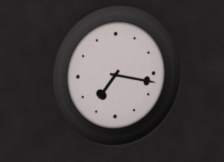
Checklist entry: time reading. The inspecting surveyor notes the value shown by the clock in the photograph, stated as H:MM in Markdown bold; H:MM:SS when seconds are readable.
**7:17**
